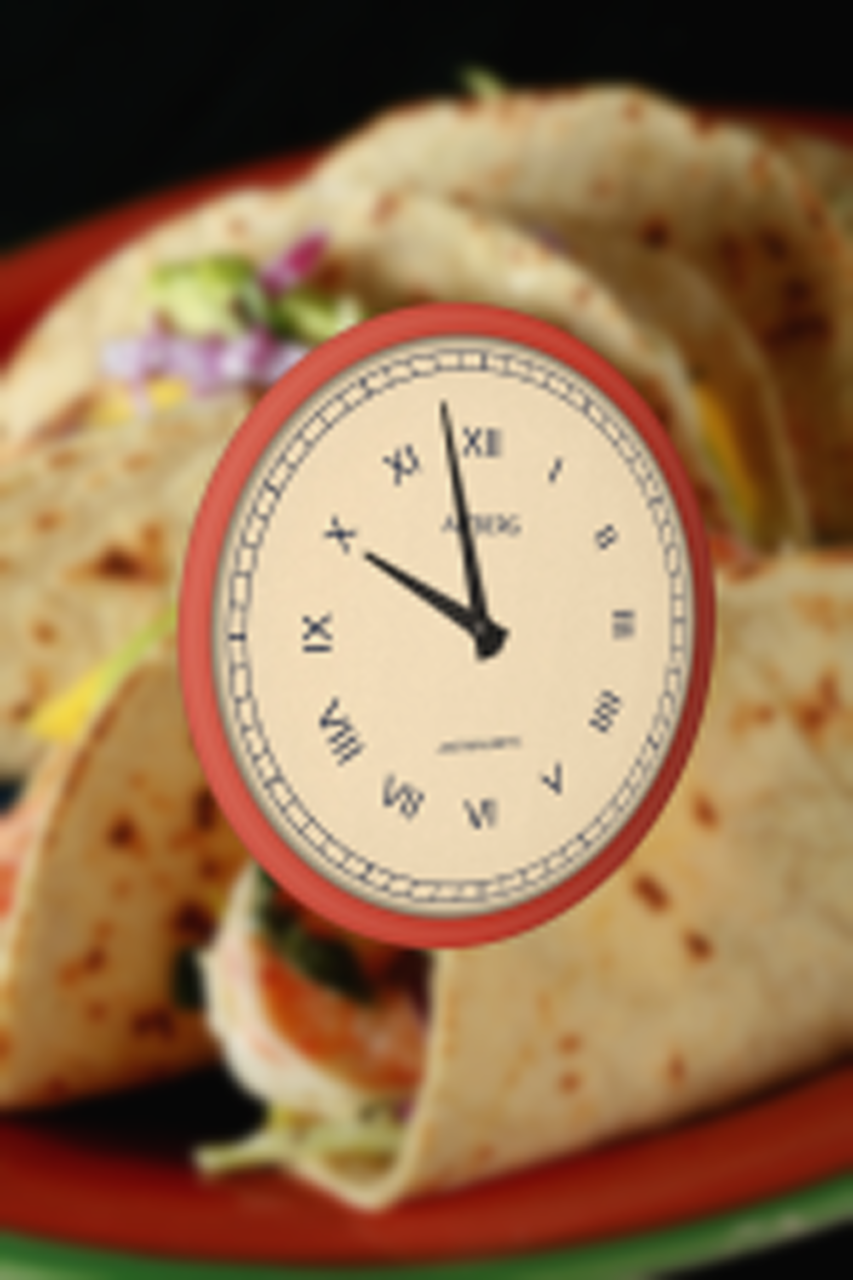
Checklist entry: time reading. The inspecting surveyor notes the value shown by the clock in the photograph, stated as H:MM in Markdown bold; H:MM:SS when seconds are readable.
**9:58**
